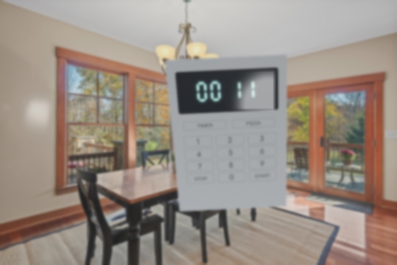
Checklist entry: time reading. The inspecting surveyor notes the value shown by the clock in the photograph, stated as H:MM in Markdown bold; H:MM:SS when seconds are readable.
**0:11**
